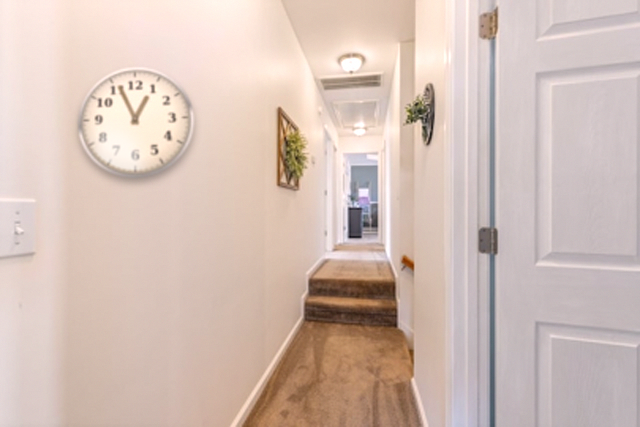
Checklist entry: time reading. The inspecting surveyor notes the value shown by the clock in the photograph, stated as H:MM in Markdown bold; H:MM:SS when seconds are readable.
**12:56**
